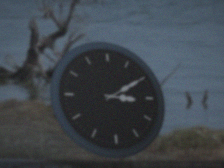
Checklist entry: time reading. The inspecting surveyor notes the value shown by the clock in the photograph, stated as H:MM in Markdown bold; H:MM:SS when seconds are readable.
**3:10**
